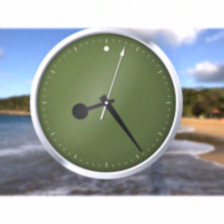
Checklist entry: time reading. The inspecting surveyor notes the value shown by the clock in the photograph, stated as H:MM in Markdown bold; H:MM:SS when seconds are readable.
**8:24:03**
